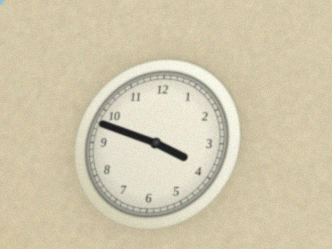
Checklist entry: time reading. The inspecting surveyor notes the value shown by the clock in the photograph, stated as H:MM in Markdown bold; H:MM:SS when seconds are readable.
**3:48**
